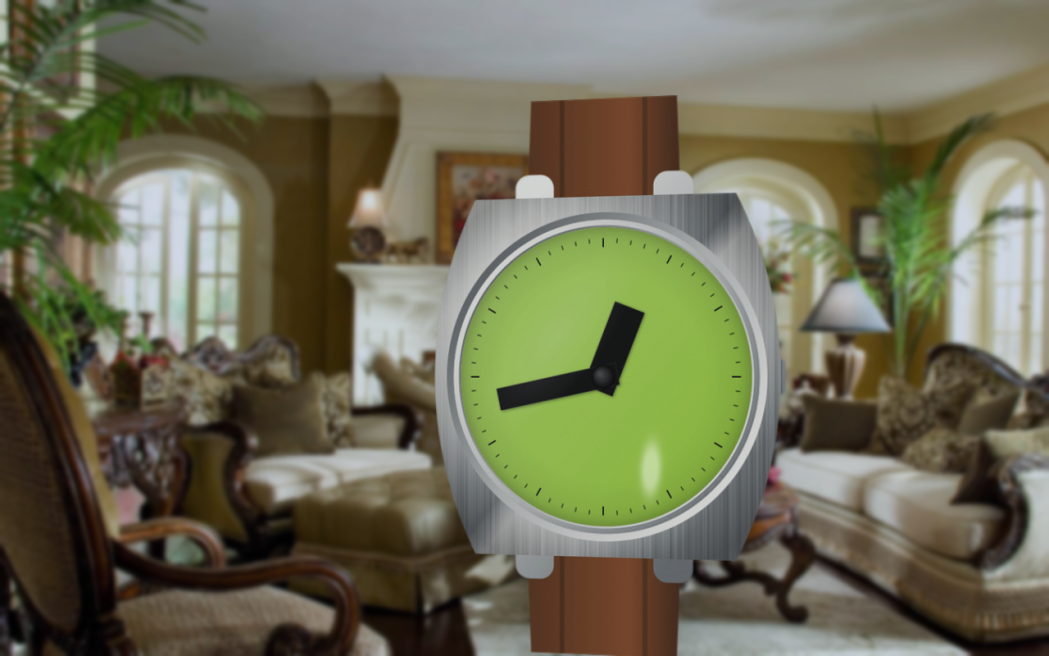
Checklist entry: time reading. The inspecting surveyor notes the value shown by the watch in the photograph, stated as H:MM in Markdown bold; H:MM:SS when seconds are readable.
**12:43**
